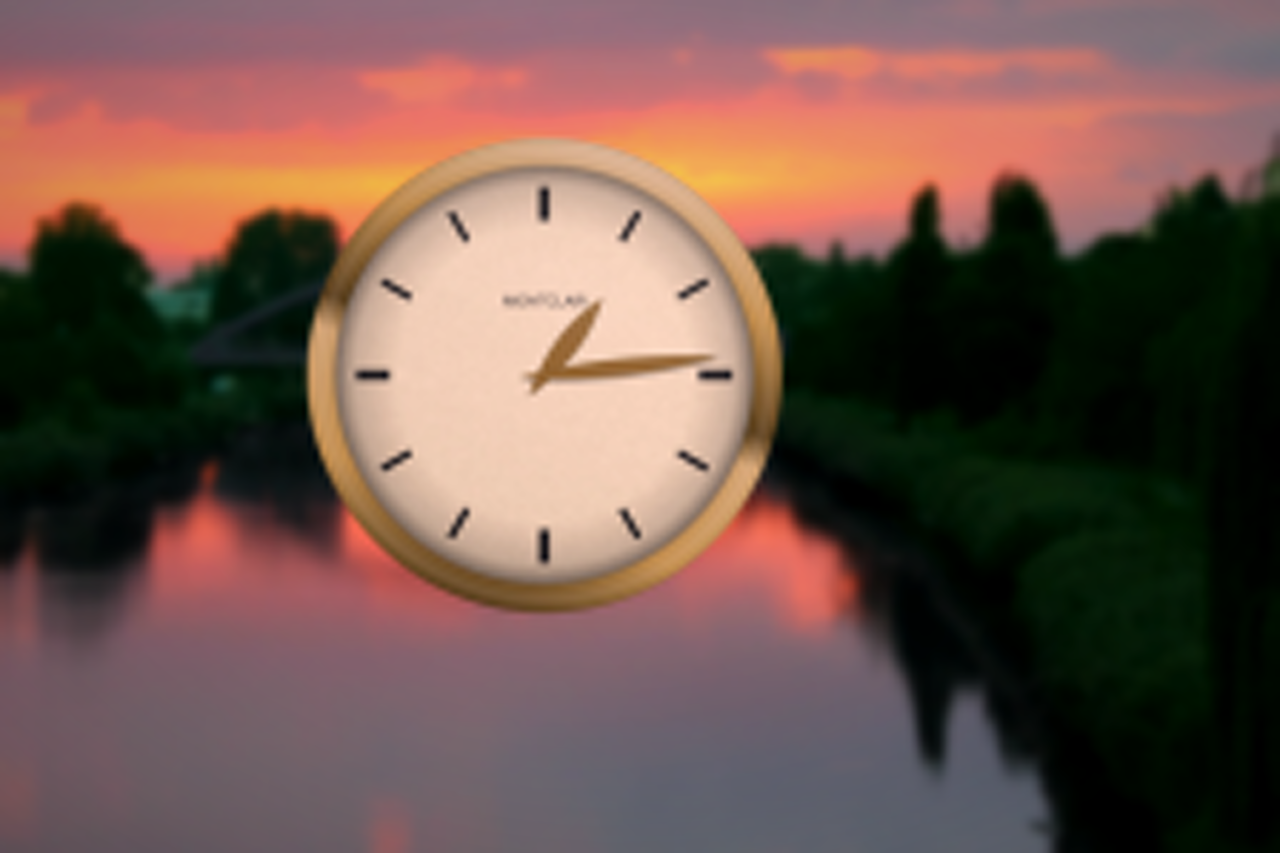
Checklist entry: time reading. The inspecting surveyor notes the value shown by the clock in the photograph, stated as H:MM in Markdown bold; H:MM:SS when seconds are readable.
**1:14**
